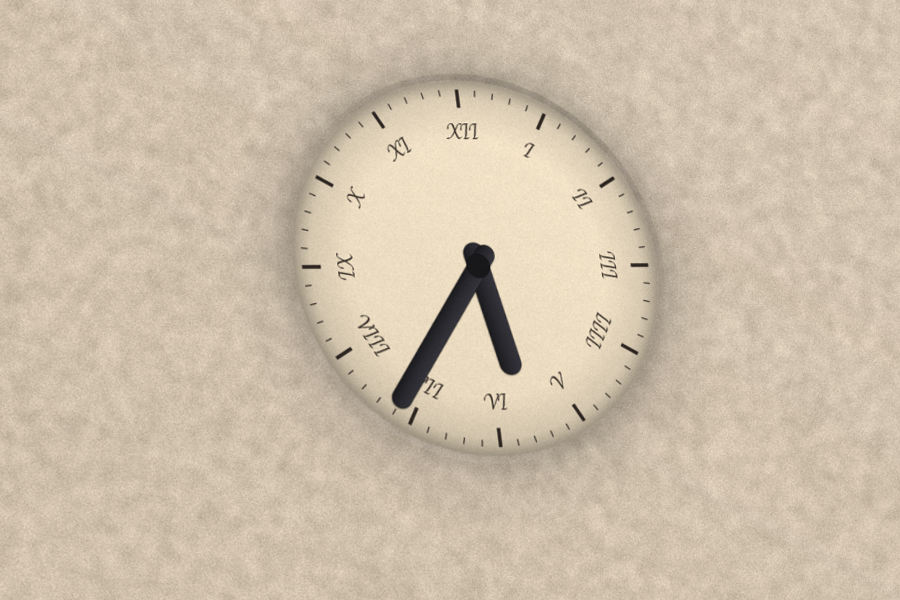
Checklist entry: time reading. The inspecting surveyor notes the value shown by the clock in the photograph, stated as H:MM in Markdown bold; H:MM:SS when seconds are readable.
**5:36**
